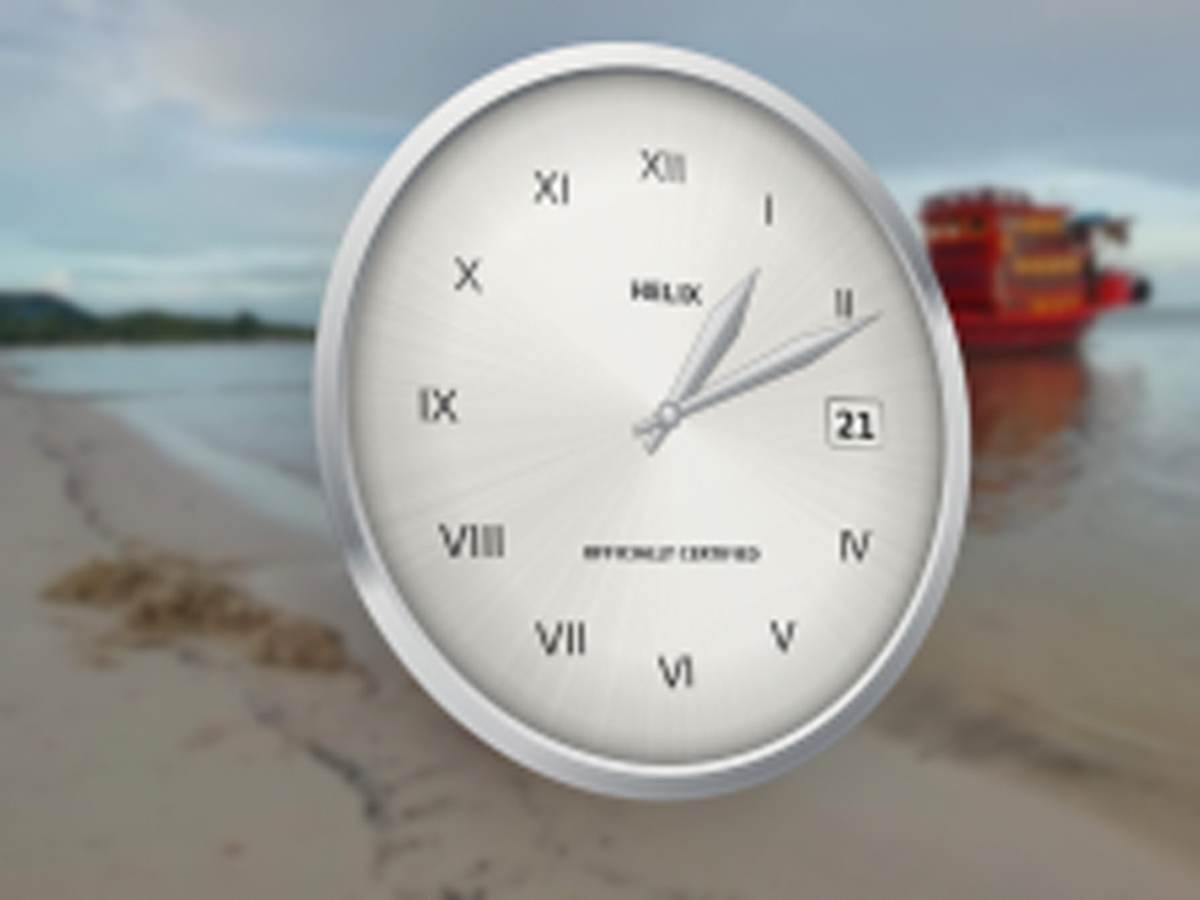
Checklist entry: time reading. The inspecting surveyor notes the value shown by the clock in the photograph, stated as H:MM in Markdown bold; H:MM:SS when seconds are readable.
**1:11**
